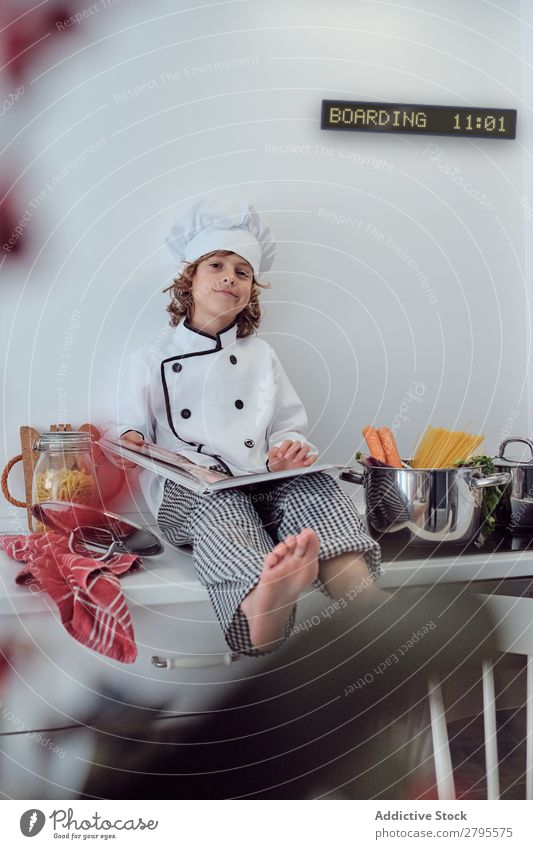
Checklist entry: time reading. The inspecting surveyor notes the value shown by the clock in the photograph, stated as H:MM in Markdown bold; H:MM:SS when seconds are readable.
**11:01**
